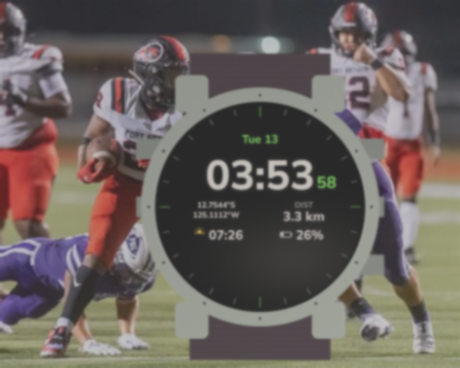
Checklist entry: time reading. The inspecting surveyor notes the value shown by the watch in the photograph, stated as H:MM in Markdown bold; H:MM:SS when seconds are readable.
**3:53:58**
